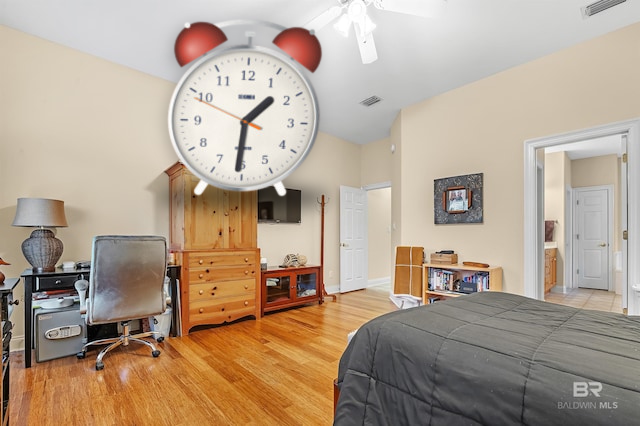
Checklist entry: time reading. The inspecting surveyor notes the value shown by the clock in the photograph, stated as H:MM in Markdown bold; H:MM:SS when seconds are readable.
**1:30:49**
